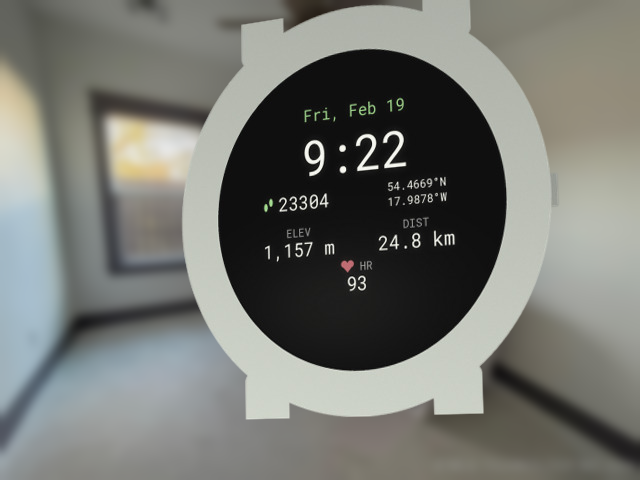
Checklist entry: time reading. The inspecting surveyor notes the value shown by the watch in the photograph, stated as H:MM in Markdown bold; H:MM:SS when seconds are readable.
**9:22**
